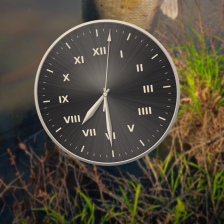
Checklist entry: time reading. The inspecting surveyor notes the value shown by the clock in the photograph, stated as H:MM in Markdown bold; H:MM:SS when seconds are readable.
**7:30:02**
